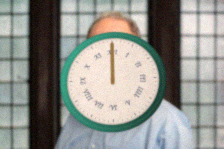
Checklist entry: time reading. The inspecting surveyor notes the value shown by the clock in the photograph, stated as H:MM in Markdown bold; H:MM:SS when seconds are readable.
**12:00**
